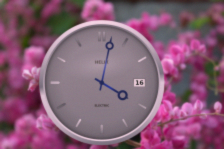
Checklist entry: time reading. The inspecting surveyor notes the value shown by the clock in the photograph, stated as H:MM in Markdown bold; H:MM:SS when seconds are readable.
**4:02**
